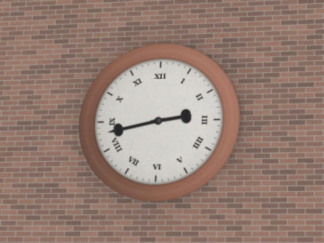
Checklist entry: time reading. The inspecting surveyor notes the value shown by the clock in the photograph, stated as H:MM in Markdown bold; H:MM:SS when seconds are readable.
**2:43**
